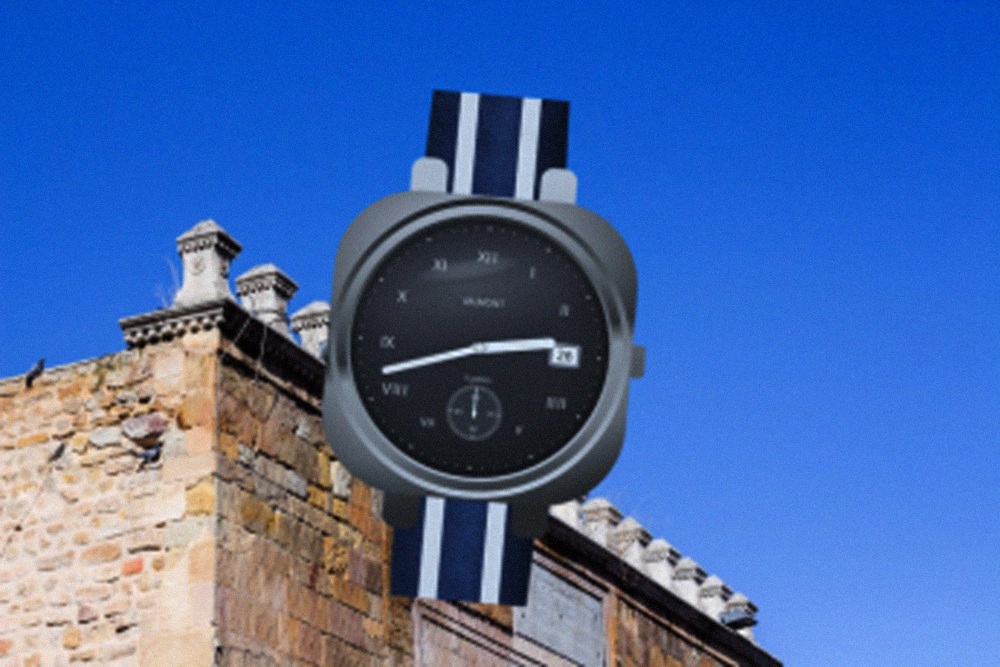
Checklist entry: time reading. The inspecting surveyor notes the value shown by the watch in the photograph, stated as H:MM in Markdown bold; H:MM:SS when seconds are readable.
**2:42**
